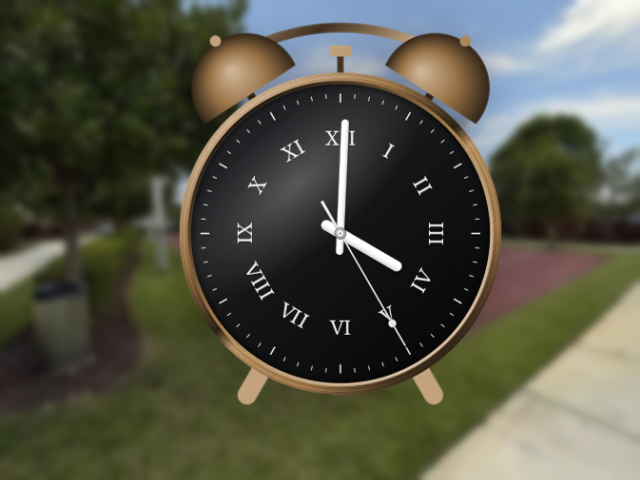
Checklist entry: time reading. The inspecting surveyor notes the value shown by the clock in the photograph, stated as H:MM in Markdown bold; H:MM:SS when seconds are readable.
**4:00:25**
